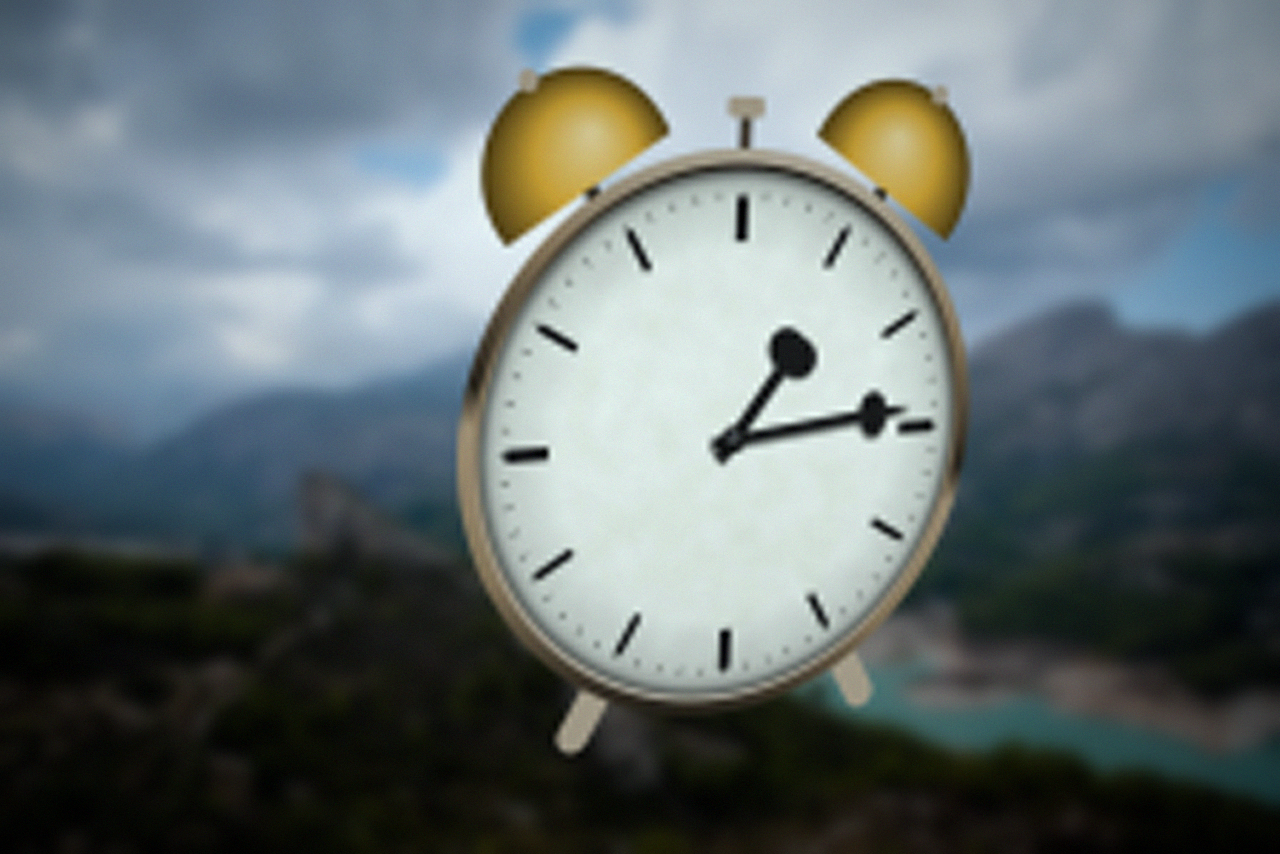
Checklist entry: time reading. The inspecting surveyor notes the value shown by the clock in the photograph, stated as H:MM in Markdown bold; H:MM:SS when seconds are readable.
**1:14**
